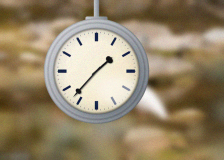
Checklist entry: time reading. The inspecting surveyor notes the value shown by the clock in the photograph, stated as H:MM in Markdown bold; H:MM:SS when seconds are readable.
**1:37**
